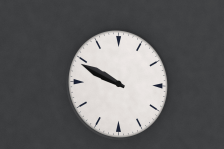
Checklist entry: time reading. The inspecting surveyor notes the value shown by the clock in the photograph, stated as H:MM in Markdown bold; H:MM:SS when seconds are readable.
**9:49**
